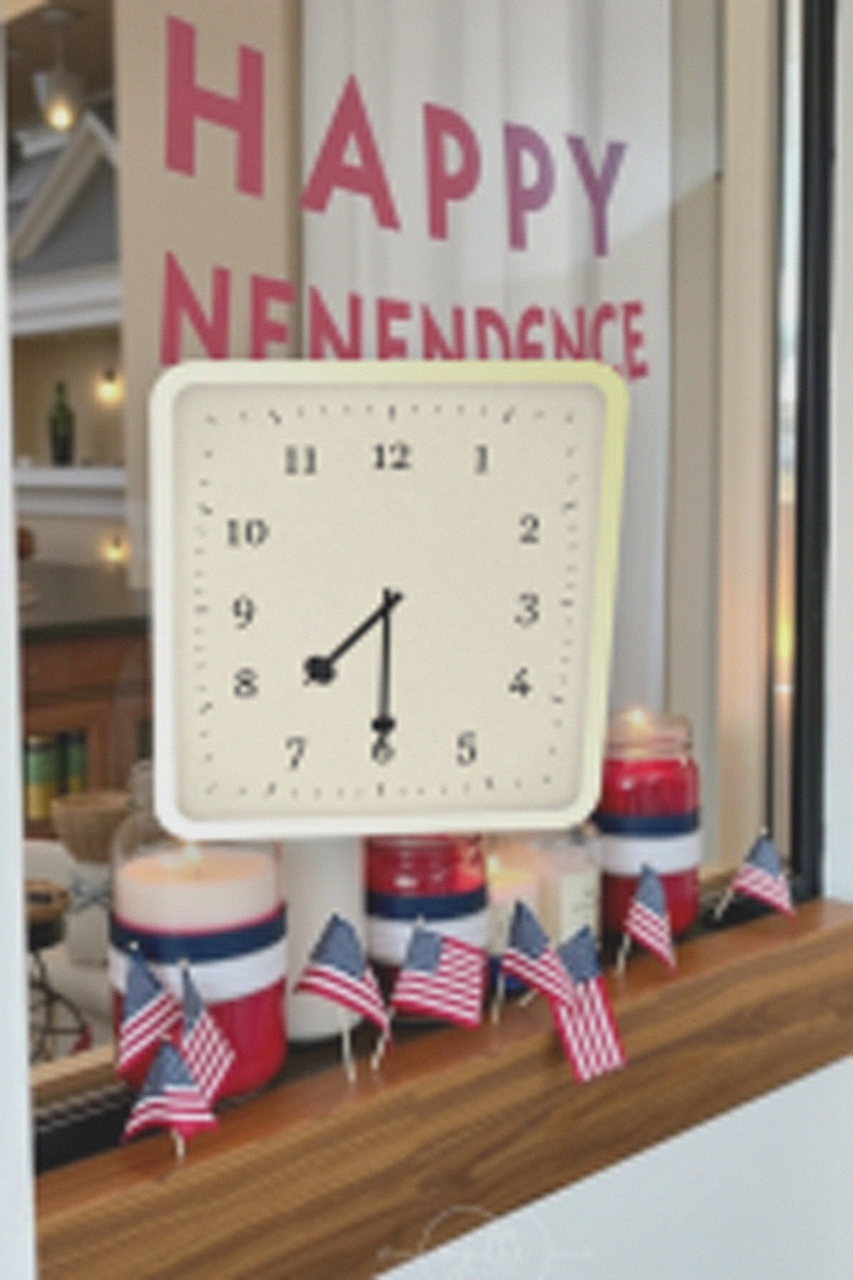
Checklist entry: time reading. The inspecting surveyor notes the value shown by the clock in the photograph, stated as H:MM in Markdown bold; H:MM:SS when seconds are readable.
**7:30**
